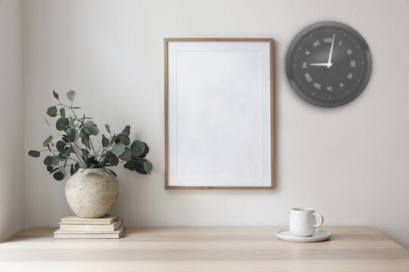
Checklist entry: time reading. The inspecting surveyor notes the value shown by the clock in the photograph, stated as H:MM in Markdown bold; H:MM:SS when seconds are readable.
**9:02**
